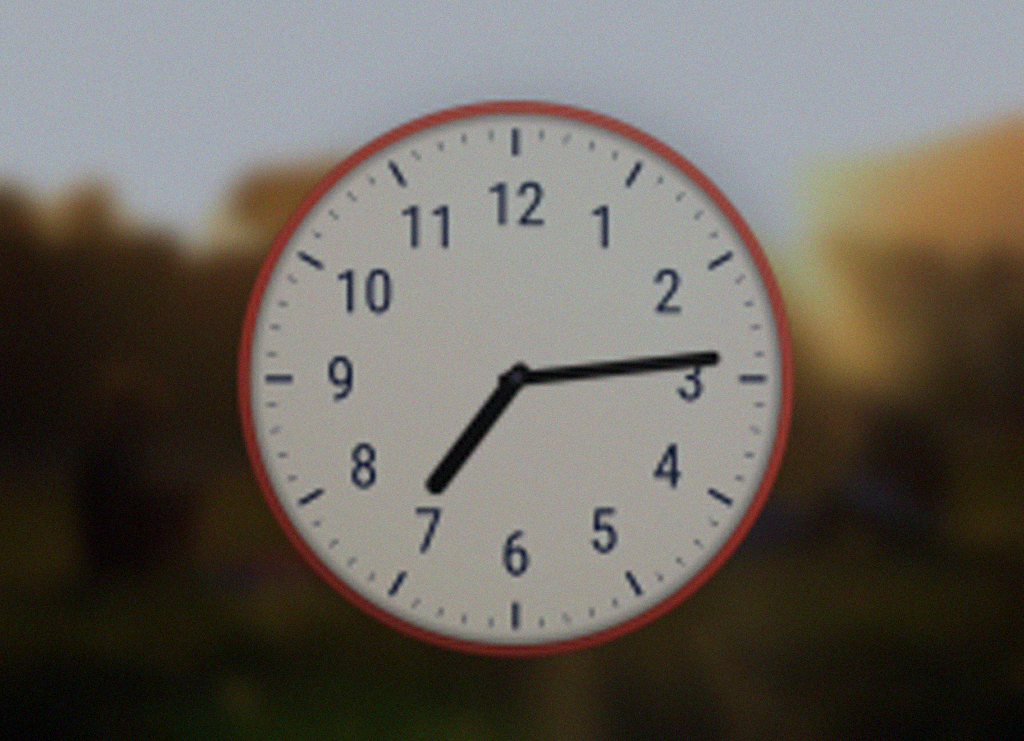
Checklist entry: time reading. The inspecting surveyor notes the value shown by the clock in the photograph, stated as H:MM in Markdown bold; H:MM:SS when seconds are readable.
**7:14**
